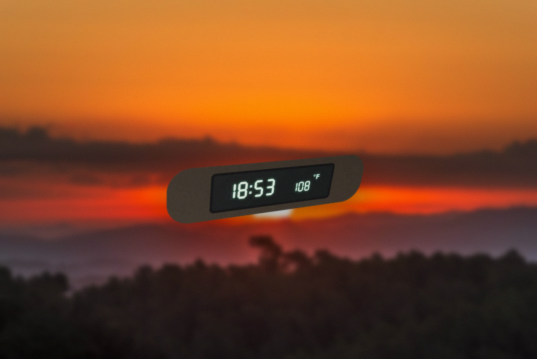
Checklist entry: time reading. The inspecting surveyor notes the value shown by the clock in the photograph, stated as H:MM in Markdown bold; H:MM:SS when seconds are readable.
**18:53**
